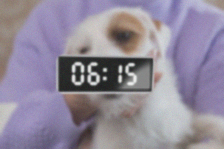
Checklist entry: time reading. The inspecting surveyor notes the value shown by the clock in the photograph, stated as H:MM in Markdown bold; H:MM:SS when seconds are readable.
**6:15**
